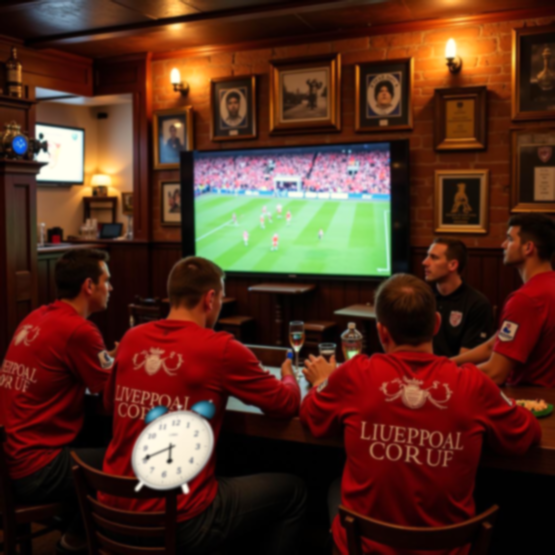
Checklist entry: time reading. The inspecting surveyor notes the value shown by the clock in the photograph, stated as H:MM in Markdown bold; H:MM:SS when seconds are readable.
**5:41**
